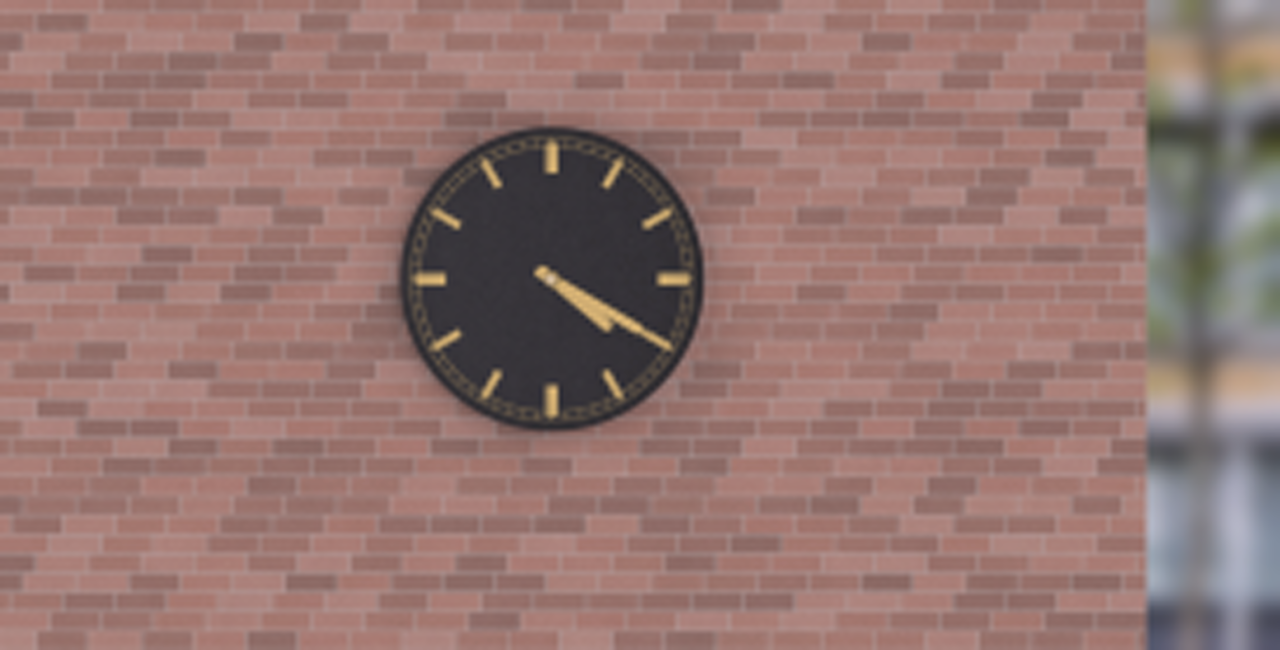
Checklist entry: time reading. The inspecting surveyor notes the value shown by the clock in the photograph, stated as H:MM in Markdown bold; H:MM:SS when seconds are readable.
**4:20**
